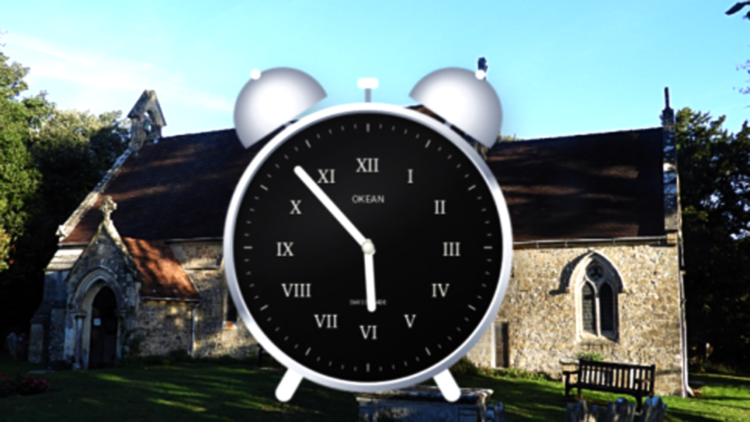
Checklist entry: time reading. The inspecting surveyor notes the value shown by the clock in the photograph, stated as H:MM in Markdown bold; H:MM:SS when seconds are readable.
**5:53**
